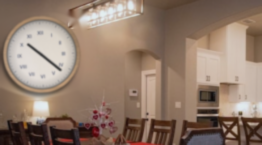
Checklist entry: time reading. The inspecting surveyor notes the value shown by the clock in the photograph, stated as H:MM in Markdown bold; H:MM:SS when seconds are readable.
**10:22**
